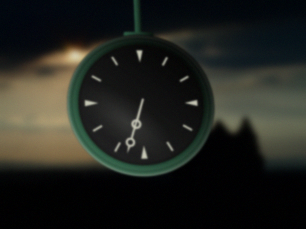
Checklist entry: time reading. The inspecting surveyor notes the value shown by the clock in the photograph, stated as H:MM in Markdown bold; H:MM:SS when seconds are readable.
**6:33**
